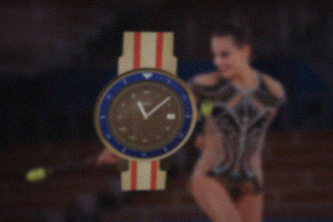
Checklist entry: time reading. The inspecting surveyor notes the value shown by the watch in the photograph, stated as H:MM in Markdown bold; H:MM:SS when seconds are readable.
**11:08**
